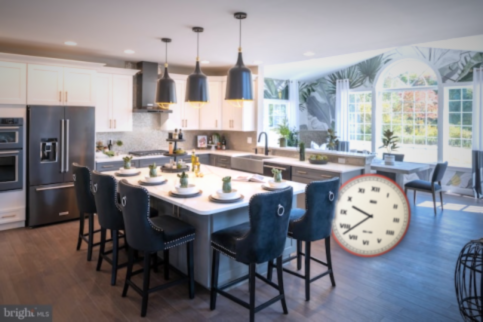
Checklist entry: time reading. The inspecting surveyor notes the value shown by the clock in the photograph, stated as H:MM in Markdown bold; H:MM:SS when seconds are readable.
**9:38**
